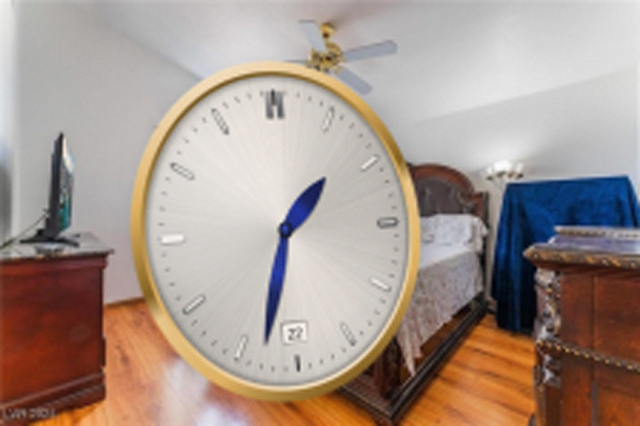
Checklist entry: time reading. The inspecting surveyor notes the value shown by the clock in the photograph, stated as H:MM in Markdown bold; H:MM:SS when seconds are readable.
**1:33**
